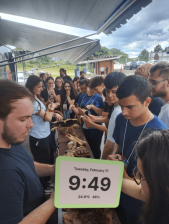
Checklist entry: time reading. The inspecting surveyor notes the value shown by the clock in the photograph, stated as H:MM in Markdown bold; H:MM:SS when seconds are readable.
**9:49**
